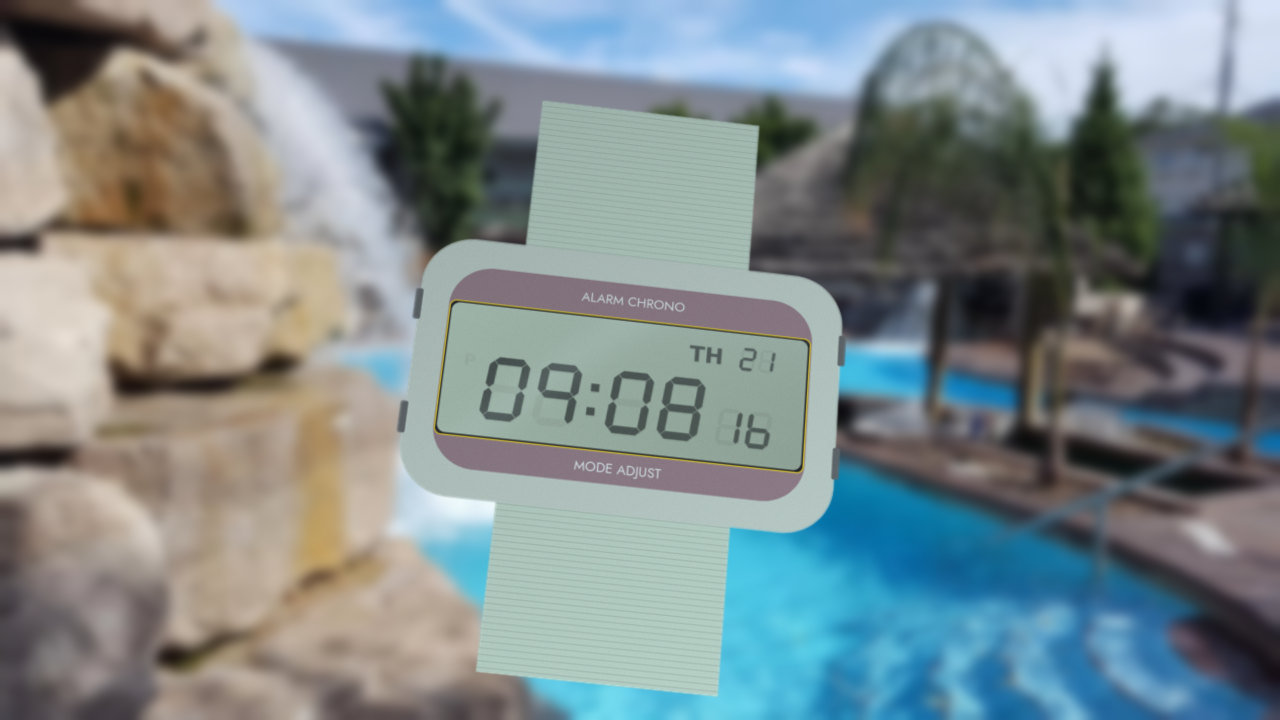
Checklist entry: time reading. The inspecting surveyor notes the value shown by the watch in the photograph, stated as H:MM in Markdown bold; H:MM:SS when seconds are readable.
**9:08:16**
